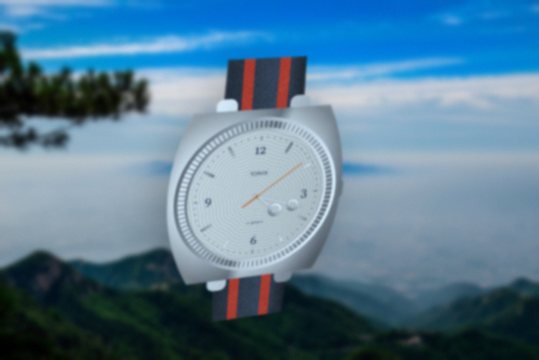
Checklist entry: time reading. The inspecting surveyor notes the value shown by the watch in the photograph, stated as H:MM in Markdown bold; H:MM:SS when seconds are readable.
**4:18:09**
